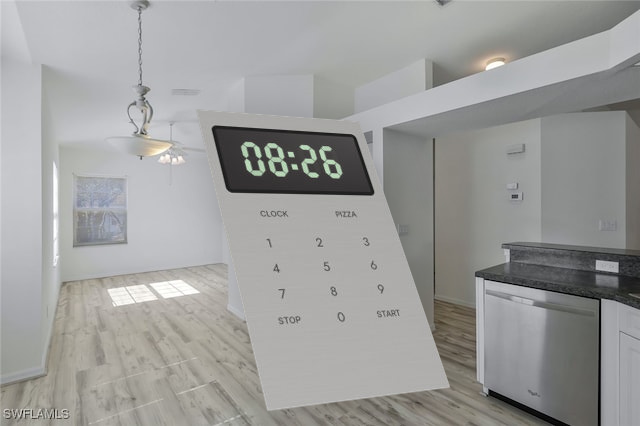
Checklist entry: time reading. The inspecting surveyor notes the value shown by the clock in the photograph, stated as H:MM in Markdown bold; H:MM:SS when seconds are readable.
**8:26**
